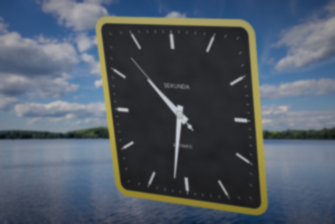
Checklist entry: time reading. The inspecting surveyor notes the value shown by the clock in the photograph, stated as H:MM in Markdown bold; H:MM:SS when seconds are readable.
**10:31:53**
